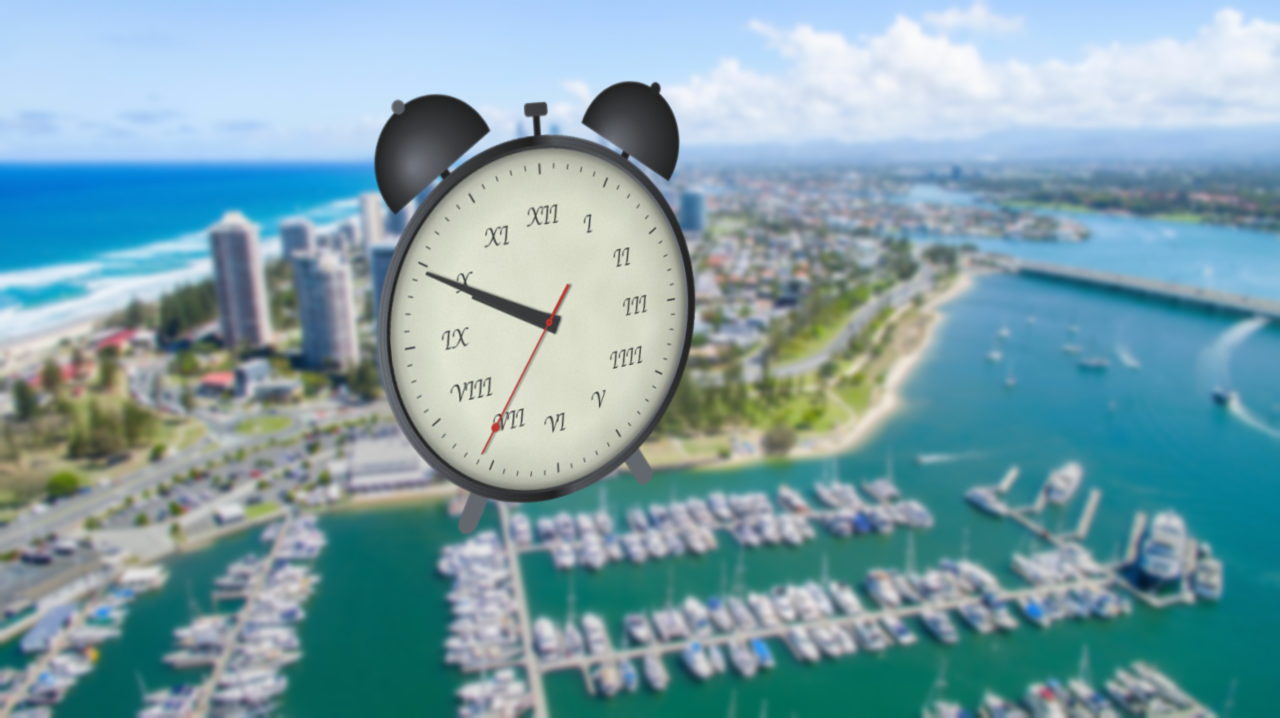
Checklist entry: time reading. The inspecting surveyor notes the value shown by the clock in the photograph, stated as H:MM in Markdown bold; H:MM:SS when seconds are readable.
**9:49:36**
